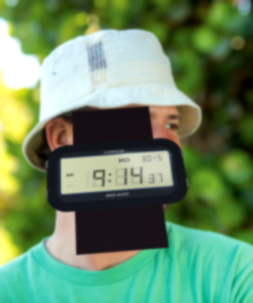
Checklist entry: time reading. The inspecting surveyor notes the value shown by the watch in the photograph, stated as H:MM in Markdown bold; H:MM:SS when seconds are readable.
**9:14**
